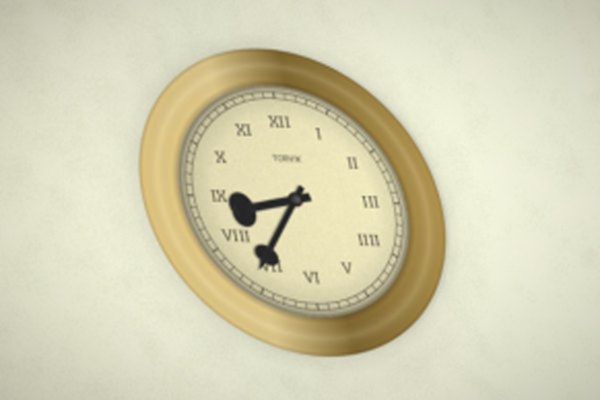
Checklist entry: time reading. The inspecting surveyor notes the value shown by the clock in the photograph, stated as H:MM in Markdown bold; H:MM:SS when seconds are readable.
**8:36**
